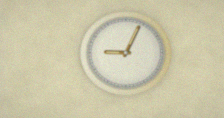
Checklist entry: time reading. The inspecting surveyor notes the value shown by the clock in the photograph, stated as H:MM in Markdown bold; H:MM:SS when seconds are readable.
**9:04**
